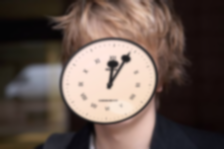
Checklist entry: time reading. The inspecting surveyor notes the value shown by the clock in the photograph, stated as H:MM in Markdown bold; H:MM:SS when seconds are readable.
**12:04**
